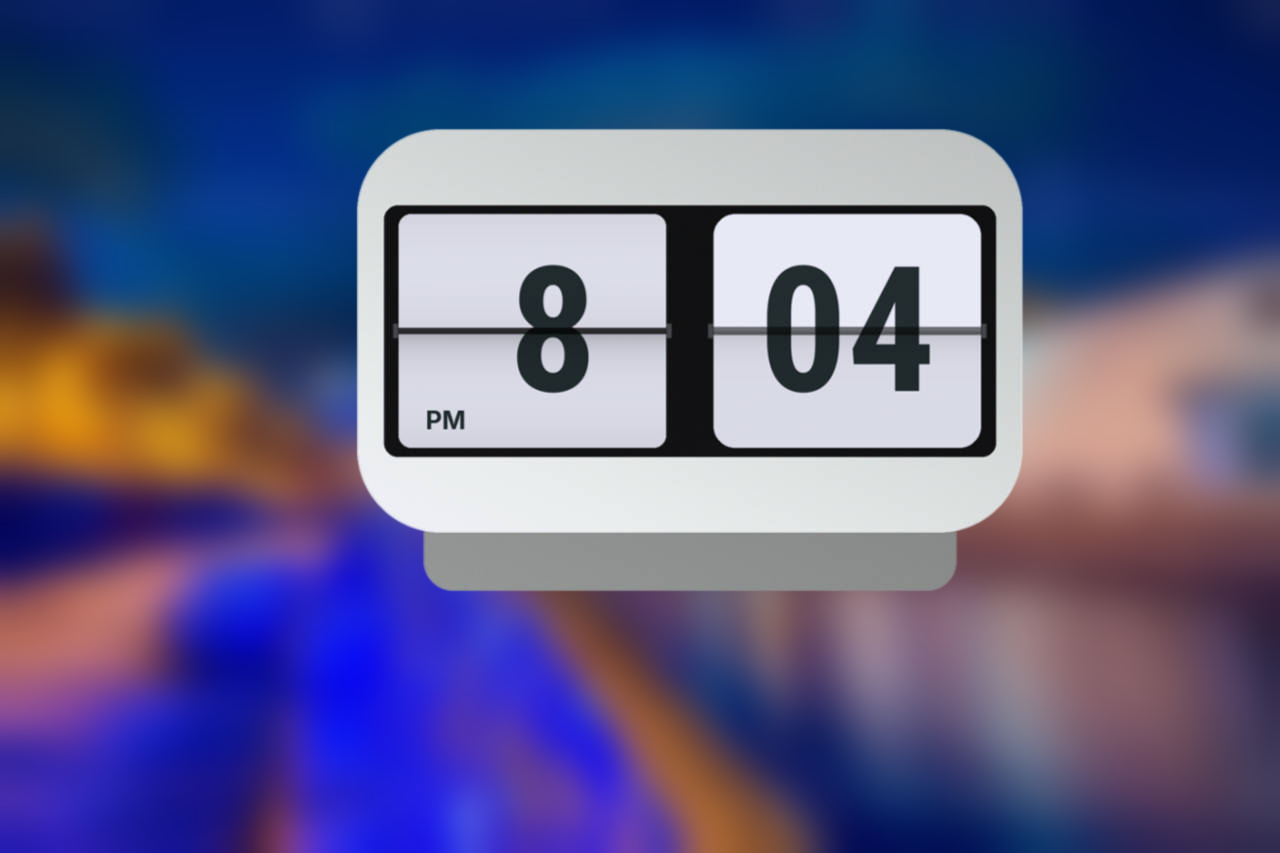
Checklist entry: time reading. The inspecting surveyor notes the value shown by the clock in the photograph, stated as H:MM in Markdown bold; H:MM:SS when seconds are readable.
**8:04**
